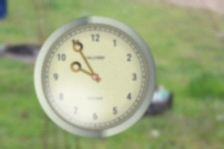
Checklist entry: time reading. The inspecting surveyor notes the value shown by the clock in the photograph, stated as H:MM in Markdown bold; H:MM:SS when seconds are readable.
**9:55**
